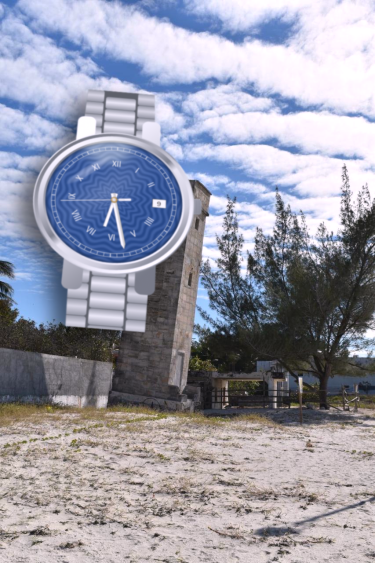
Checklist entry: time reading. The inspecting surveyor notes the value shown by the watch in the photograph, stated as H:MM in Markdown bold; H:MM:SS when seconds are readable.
**6:27:44**
